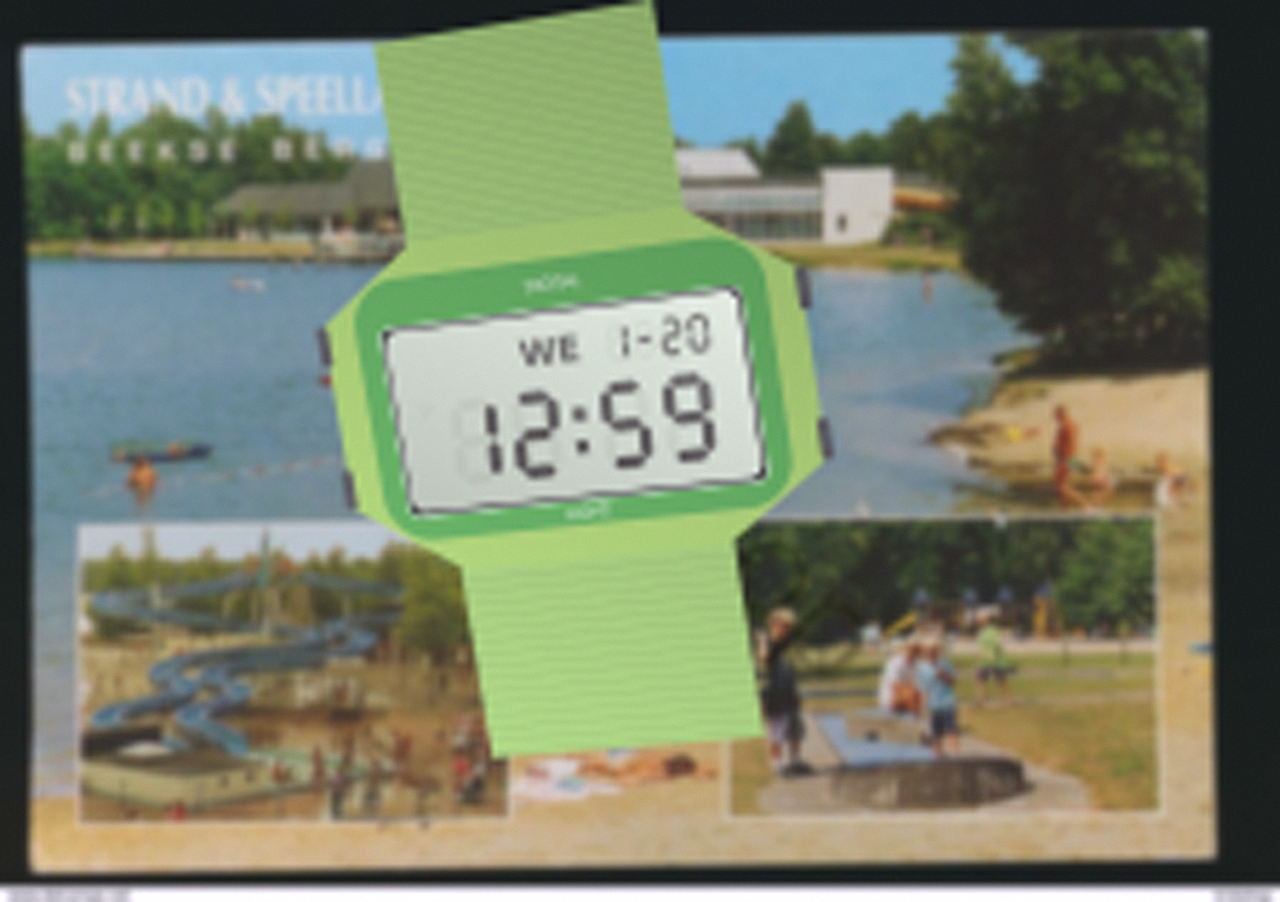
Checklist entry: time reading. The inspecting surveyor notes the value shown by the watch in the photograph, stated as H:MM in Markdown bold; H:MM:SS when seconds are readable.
**12:59**
